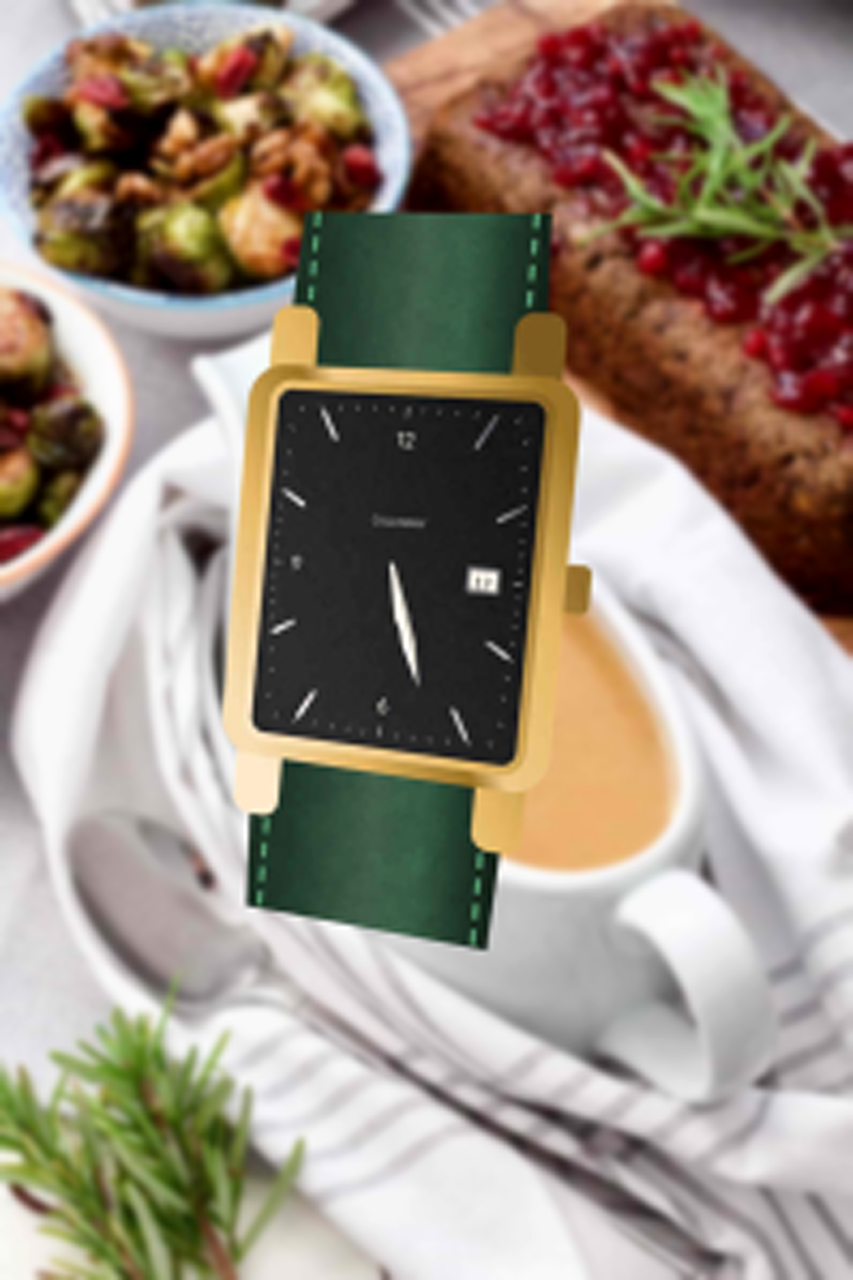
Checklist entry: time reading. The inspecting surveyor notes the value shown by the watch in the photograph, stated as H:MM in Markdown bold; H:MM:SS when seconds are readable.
**5:27**
